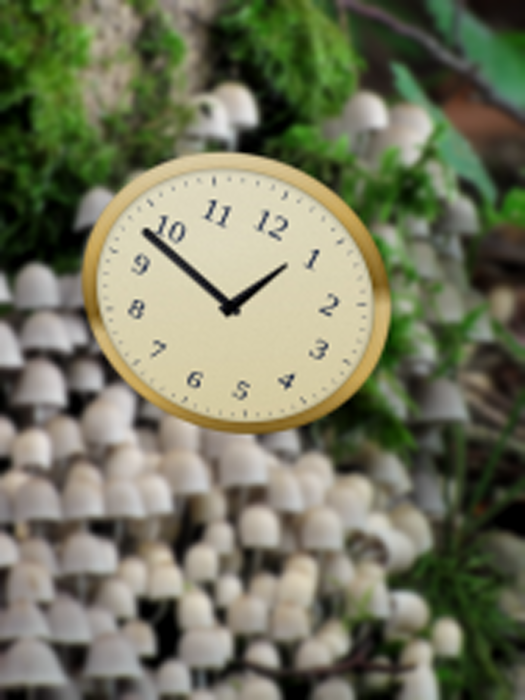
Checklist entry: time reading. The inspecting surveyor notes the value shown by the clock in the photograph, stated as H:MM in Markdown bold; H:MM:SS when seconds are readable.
**12:48**
